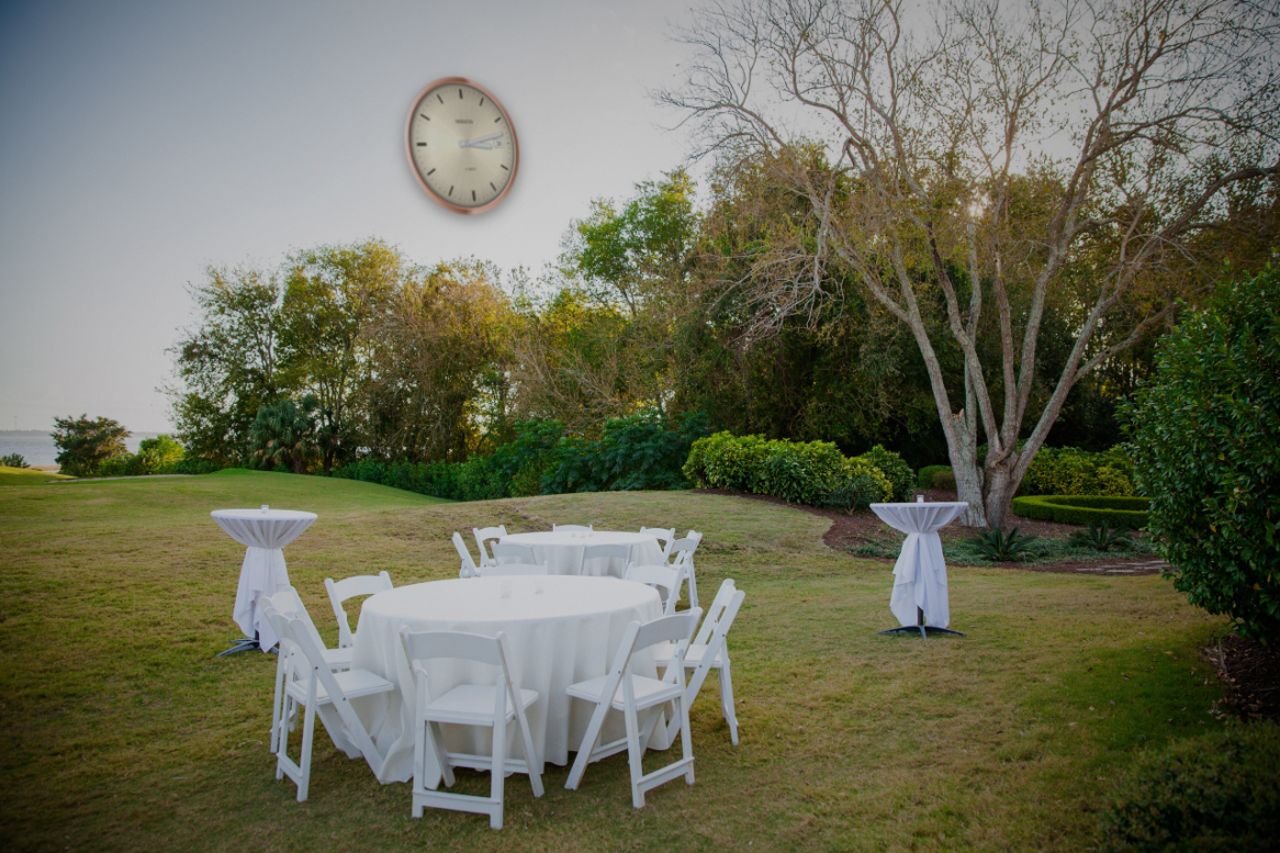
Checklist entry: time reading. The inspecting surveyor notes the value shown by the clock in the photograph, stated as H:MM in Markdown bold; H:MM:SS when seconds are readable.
**3:13**
